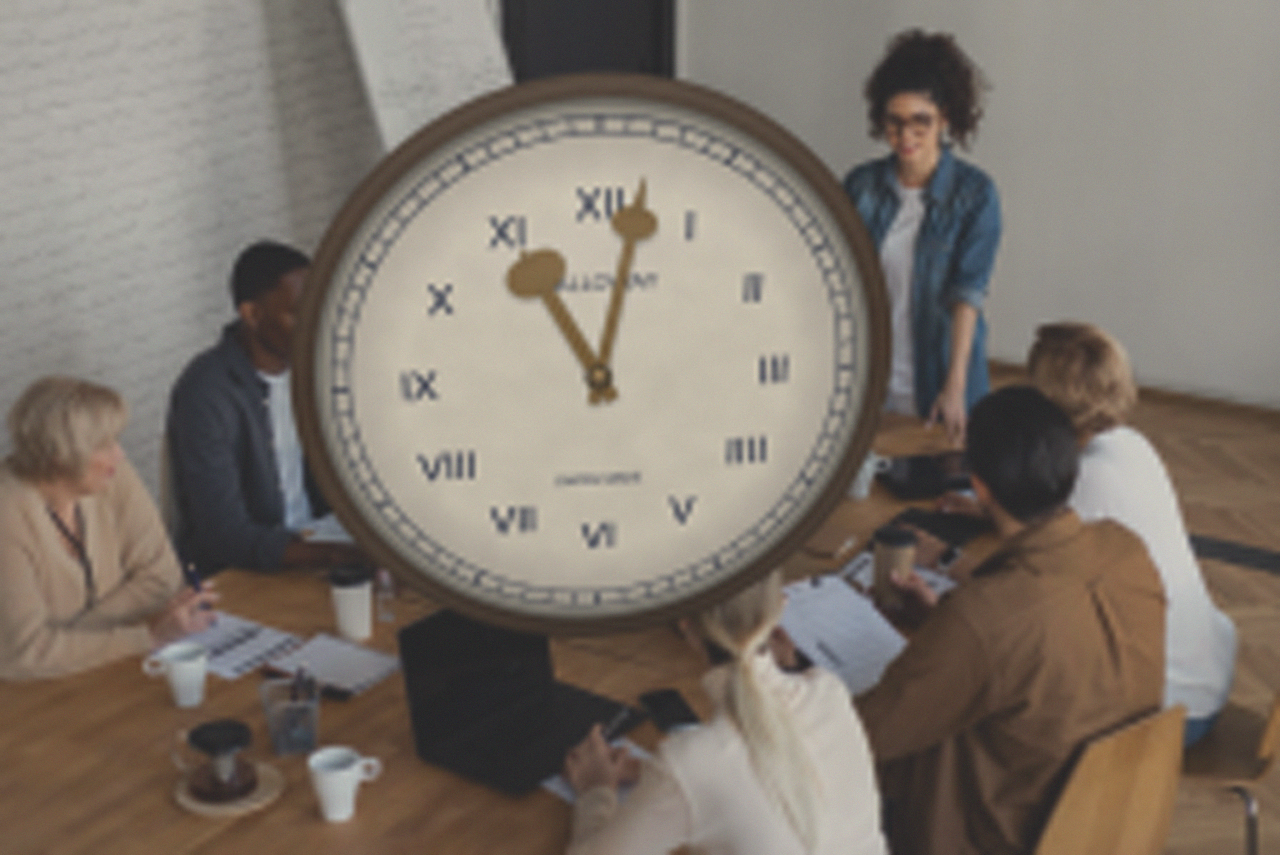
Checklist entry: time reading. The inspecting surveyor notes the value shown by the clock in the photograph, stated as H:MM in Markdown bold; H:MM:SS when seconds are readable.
**11:02**
